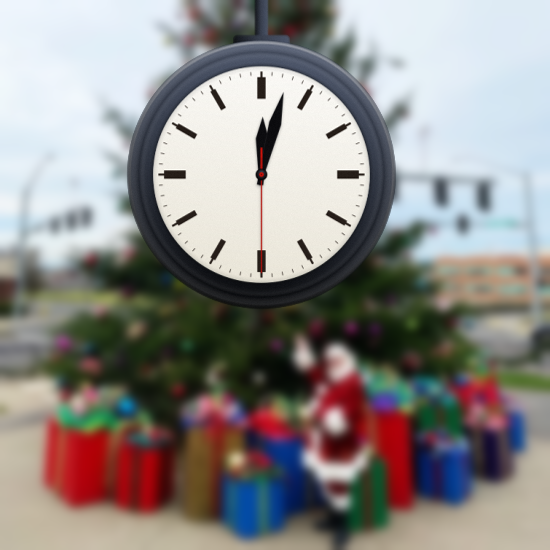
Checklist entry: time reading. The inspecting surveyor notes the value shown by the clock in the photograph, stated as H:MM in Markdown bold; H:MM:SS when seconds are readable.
**12:02:30**
